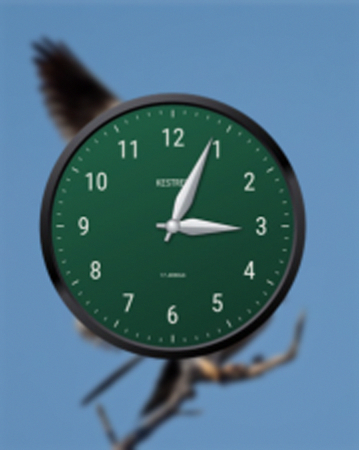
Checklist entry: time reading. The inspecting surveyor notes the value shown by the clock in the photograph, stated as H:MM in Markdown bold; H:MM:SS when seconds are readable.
**3:04**
